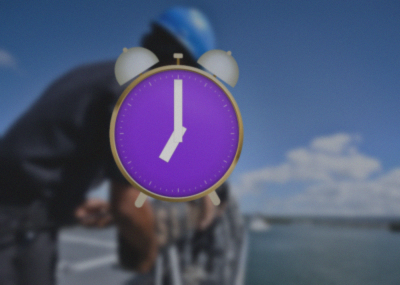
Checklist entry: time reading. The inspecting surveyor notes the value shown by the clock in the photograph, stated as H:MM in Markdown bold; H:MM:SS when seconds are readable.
**7:00**
